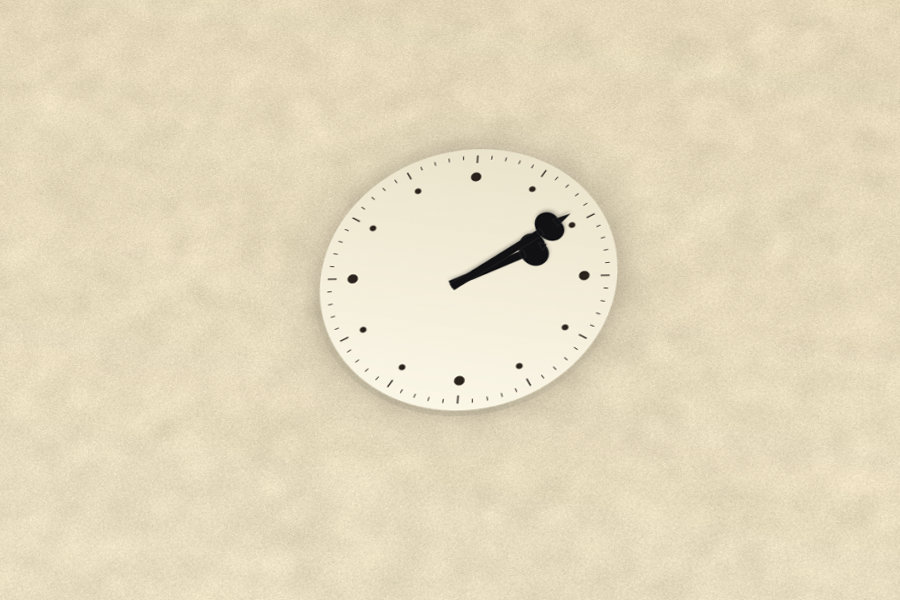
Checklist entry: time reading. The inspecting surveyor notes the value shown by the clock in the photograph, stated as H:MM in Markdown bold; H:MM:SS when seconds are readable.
**2:09**
